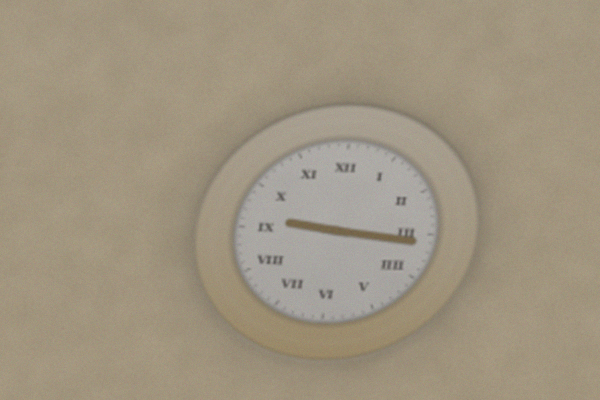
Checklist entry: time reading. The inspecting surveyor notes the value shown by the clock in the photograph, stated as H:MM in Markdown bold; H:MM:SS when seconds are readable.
**9:16**
